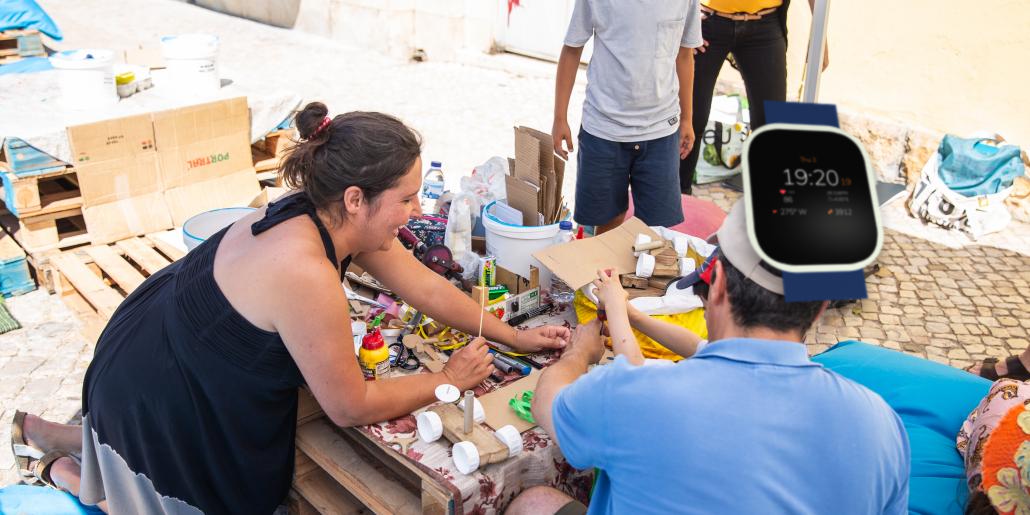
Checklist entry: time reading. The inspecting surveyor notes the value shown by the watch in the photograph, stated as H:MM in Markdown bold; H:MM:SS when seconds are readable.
**19:20**
